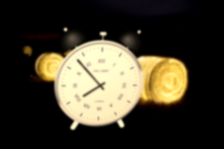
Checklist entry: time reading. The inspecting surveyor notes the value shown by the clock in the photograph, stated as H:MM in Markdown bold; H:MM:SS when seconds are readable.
**7:53**
